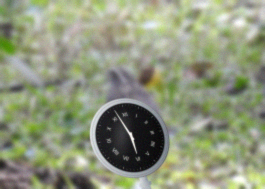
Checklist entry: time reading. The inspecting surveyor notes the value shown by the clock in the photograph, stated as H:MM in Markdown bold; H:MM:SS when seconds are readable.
**5:57**
